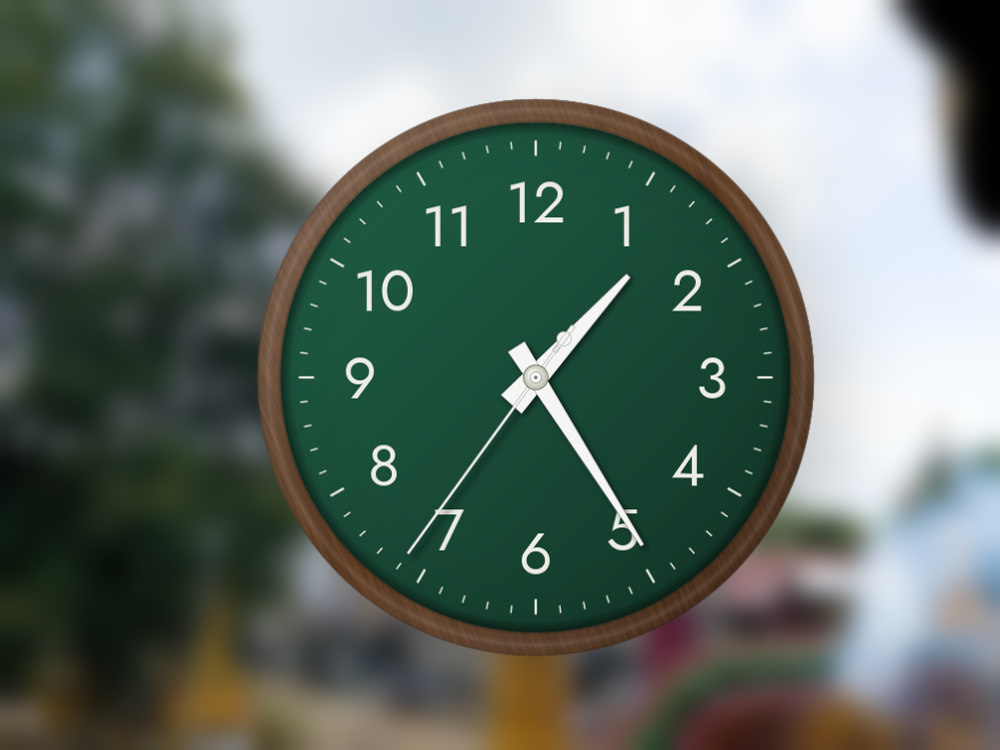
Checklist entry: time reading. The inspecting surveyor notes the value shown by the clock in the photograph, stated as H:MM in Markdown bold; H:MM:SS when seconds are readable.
**1:24:36**
